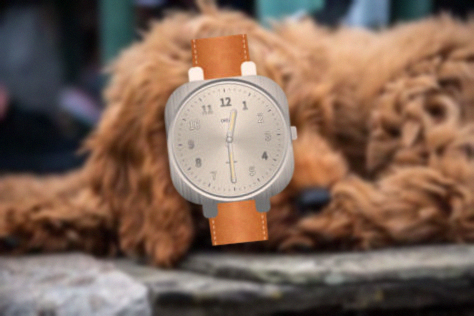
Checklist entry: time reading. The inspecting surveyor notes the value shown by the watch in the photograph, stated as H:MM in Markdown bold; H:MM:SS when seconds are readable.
**12:30**
